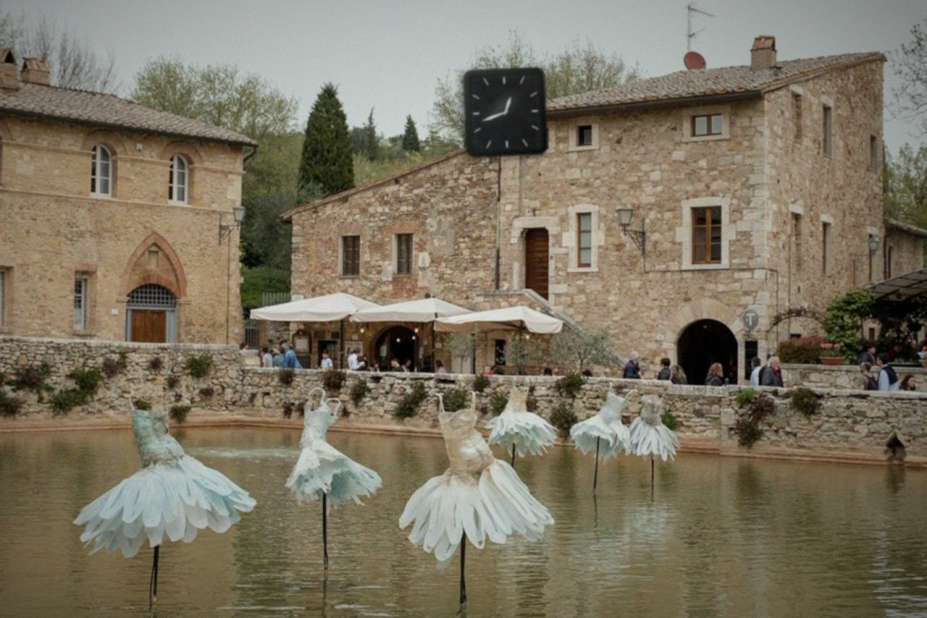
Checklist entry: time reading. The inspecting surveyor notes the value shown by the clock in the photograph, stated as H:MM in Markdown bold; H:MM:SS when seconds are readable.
**12:42**
